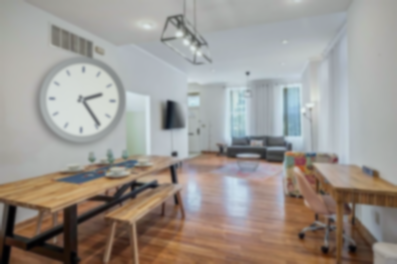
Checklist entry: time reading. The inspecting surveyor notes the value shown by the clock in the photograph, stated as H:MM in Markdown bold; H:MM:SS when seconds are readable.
**2:24**
